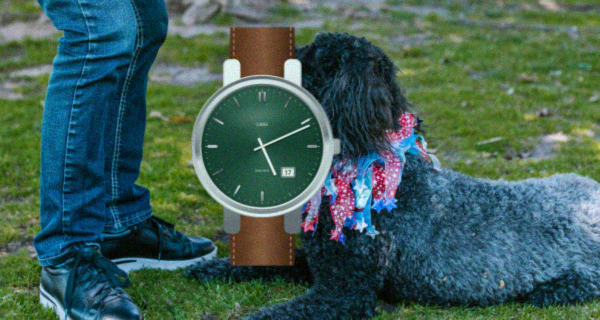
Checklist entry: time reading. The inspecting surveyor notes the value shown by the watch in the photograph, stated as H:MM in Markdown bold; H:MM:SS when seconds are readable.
**5:11**
